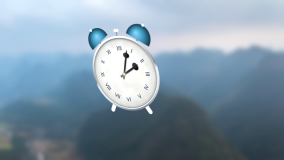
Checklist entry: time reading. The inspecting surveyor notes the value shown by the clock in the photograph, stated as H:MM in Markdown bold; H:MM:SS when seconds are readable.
**2:03**
